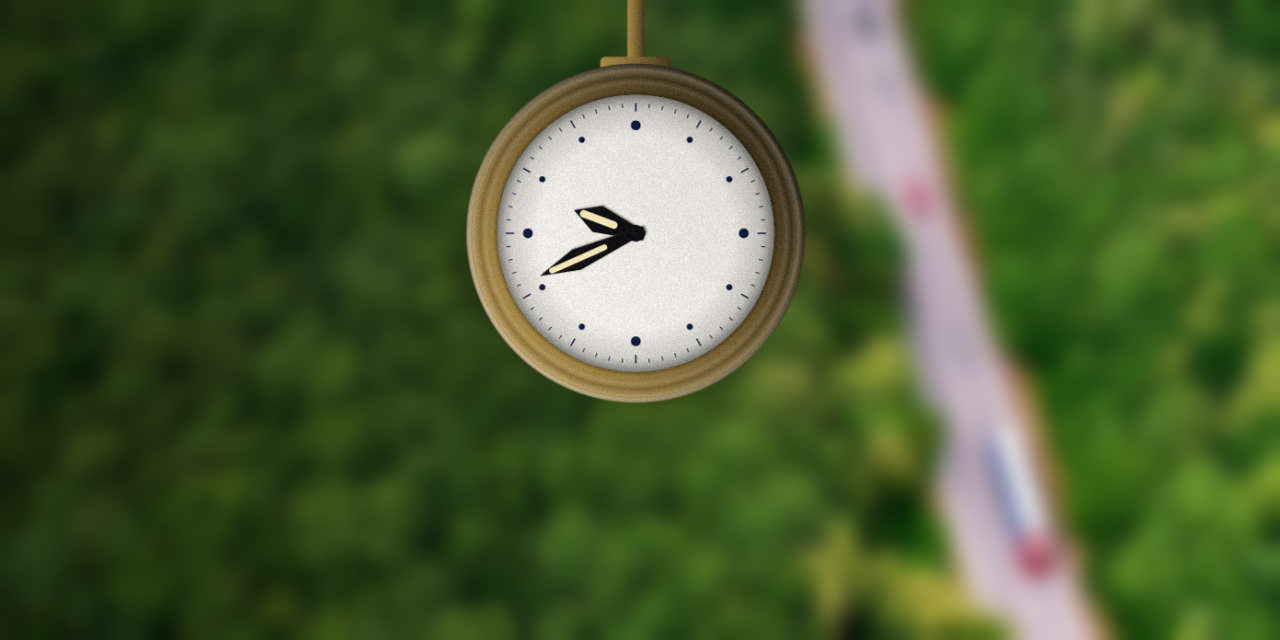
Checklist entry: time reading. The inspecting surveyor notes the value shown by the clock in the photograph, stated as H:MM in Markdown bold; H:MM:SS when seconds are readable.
**9:41**
